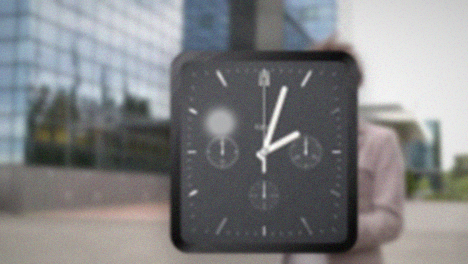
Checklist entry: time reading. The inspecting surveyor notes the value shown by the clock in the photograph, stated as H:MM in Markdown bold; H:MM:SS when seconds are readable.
**2:03**
